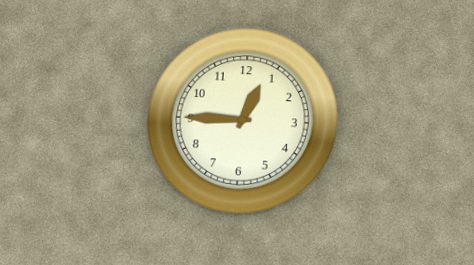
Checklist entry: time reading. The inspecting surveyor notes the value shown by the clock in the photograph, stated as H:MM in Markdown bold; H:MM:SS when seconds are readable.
**12:45**
